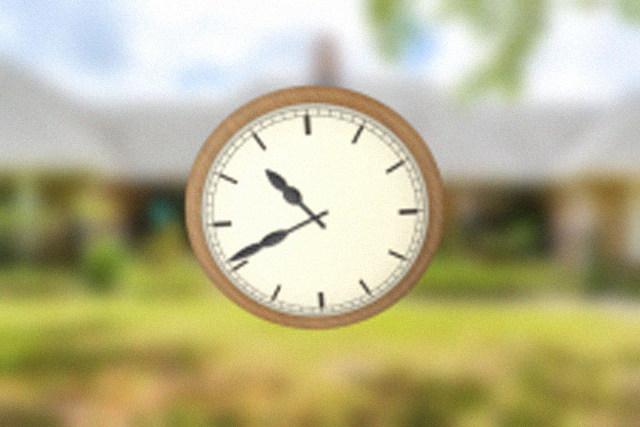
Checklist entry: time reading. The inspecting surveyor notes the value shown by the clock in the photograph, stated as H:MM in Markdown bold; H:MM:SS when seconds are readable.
**10:41**
